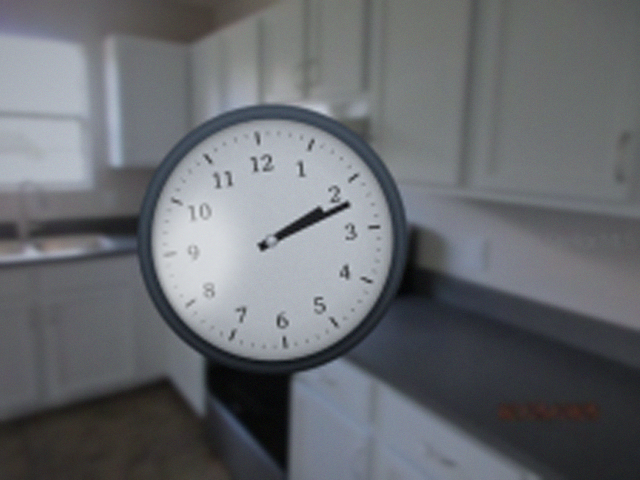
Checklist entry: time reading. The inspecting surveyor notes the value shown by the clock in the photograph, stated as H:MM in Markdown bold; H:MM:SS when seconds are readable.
**2:12**
